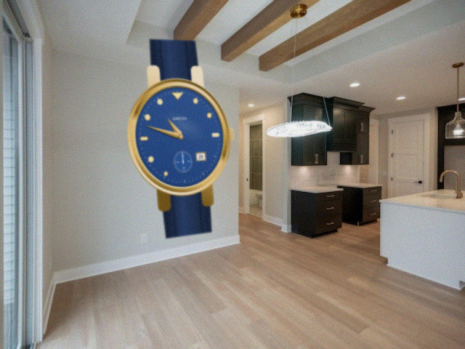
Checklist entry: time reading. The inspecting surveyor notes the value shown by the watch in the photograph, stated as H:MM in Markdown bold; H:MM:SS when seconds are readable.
**10:48**
